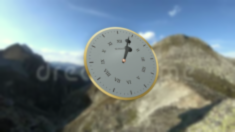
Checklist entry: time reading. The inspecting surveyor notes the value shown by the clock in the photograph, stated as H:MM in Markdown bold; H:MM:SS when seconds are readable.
**1:04**
